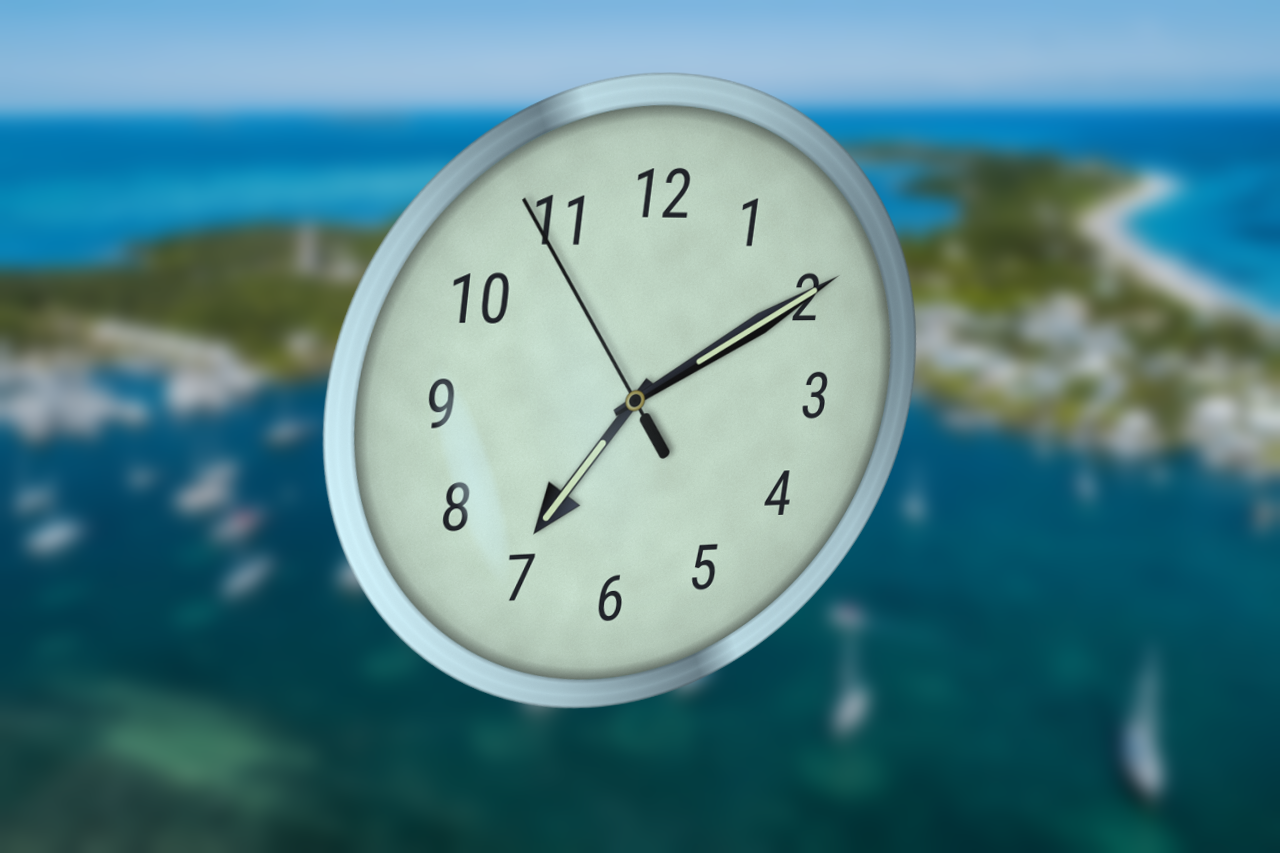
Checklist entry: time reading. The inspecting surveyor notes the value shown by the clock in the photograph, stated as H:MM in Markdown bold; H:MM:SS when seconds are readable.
**7:09:54**
